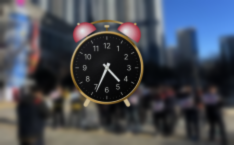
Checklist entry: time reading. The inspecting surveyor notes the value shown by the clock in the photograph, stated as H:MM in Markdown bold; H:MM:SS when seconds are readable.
**4:34**
